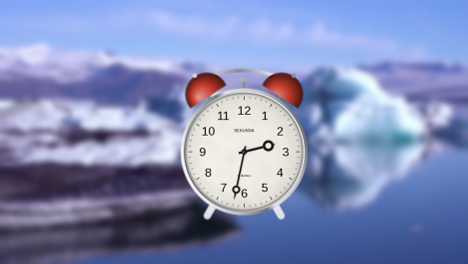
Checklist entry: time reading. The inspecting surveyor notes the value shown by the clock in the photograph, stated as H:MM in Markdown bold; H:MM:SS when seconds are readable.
**2:32**
